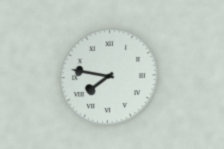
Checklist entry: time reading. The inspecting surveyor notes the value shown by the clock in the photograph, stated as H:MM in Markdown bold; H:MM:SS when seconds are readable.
**7:47**
